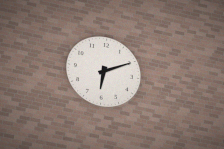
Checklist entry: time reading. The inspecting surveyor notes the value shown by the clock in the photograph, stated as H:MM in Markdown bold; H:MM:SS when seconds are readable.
**6:10**
